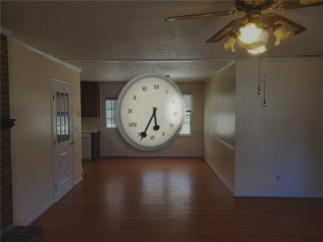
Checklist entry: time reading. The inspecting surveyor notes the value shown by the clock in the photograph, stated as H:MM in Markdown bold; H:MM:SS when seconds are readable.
**5:34**
